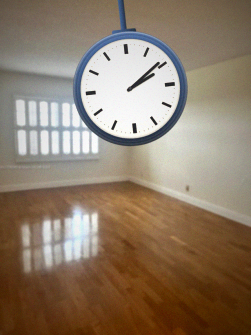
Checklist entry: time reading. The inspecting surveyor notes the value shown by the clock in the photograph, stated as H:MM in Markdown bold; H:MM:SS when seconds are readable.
**2:09**
